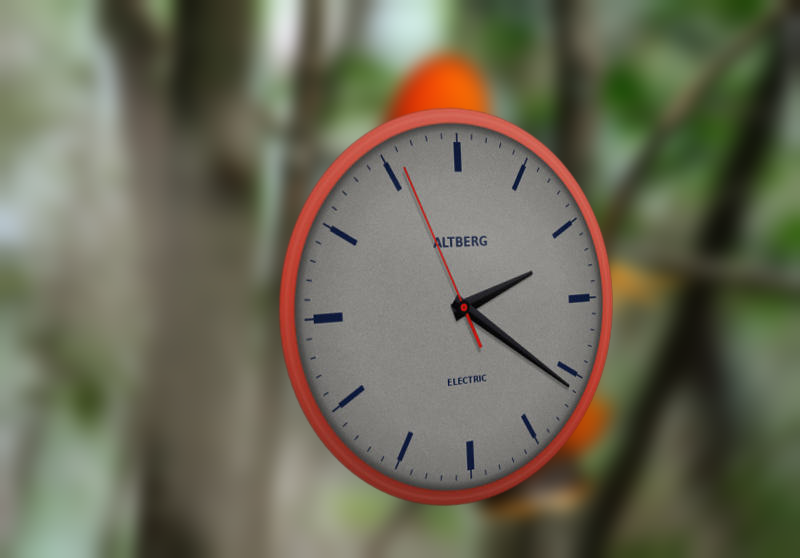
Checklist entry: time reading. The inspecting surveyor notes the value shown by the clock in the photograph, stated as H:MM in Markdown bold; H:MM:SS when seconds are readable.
**2:20:56**
